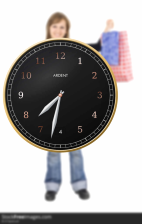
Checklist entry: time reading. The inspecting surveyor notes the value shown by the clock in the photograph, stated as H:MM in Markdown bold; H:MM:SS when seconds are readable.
**7:32**
